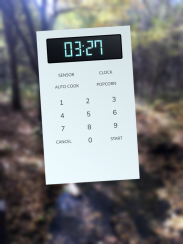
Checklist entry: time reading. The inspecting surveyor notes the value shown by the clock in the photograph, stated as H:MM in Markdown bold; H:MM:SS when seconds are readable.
**3:27**
